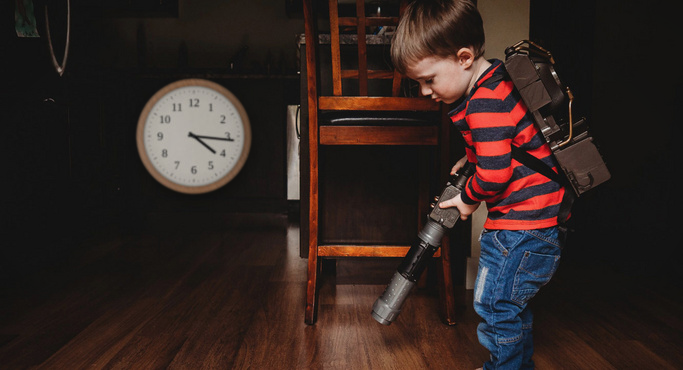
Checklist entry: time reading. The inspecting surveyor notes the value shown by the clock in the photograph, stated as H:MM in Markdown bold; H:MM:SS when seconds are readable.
**4:16**
